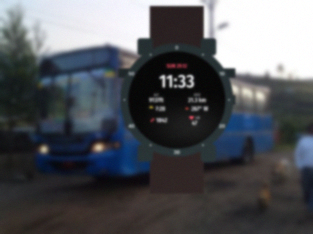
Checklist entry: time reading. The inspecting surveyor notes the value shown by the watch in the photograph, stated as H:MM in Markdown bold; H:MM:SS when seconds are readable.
**11:33**
